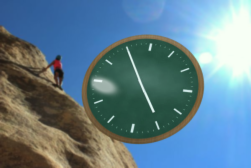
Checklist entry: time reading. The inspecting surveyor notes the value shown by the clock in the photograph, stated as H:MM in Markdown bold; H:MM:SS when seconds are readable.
**4:55**
